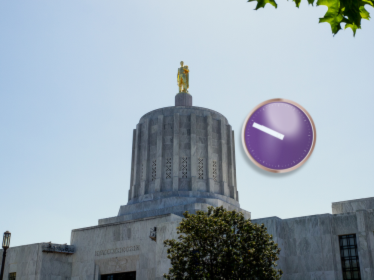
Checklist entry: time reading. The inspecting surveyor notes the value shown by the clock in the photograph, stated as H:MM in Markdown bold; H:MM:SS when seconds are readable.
**9:49**
